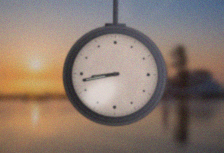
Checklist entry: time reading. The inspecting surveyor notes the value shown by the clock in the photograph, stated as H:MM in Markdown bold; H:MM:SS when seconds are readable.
**8:43**
